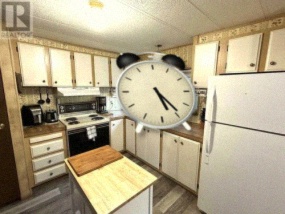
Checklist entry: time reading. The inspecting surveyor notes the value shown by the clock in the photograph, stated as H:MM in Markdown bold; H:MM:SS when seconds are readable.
**5:24**
